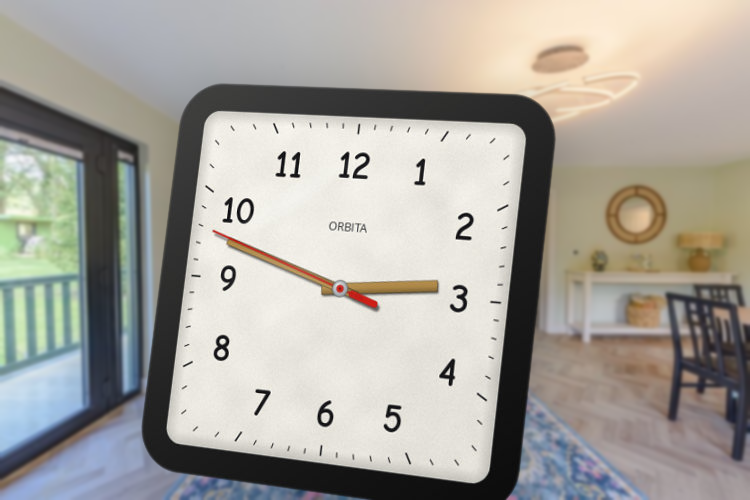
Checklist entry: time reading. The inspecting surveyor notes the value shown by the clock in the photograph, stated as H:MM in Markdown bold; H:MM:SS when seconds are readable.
**2:47:48**
